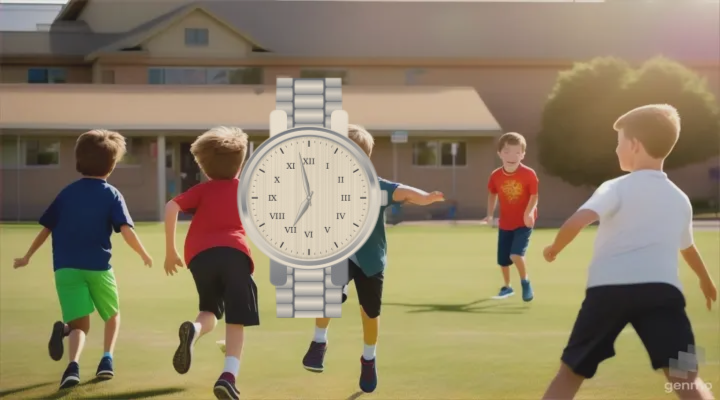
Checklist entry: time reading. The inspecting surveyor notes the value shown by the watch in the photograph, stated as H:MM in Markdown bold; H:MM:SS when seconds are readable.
**6:58**
